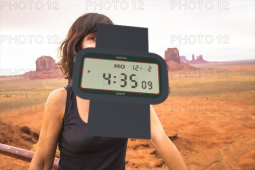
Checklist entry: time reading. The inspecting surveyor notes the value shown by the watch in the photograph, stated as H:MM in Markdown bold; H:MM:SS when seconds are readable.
**4:35:09**
